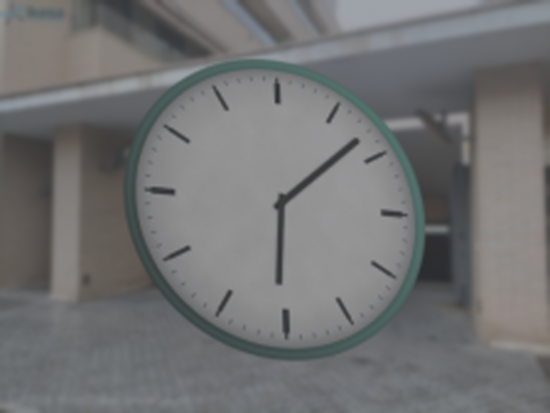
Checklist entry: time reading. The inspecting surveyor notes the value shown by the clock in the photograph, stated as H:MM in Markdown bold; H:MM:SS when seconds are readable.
**6:08**
